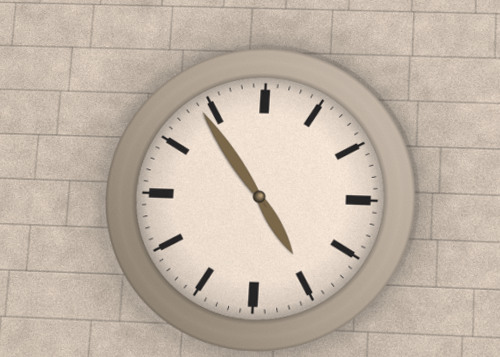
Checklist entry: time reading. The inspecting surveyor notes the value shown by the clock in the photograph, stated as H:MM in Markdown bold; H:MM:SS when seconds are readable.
**4:54**
